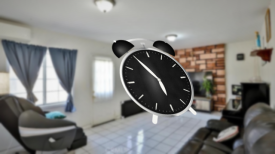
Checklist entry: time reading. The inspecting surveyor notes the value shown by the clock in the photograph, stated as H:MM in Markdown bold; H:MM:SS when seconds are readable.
**5:55**
